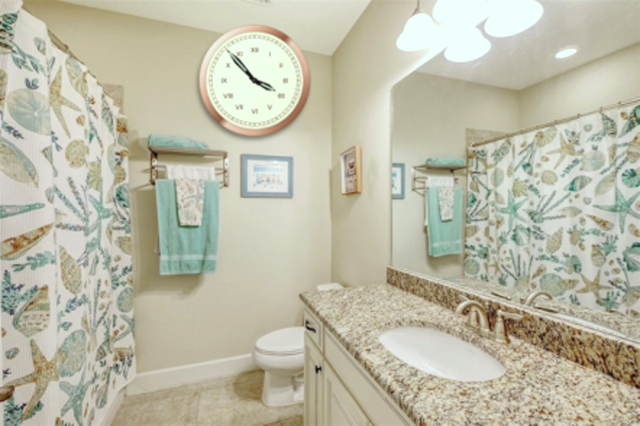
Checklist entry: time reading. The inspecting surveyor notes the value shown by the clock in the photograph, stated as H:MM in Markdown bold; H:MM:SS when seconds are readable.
**3:53**
